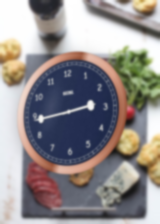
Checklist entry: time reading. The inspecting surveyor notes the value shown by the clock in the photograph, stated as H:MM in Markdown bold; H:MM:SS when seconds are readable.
**2:44**
